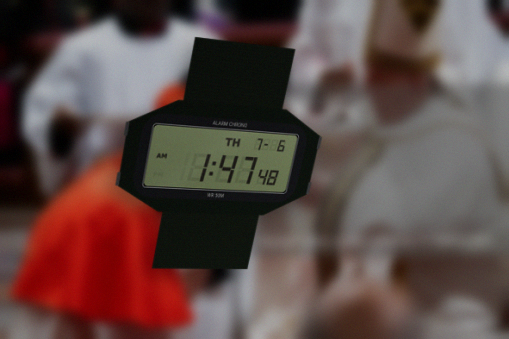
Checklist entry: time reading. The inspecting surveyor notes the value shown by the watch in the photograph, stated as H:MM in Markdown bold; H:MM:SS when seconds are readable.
**1:47:48**
